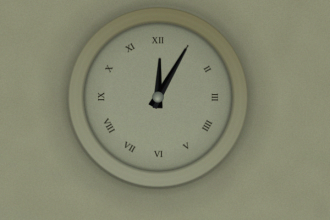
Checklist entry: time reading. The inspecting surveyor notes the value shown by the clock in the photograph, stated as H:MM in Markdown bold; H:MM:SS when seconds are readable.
**12:05**
